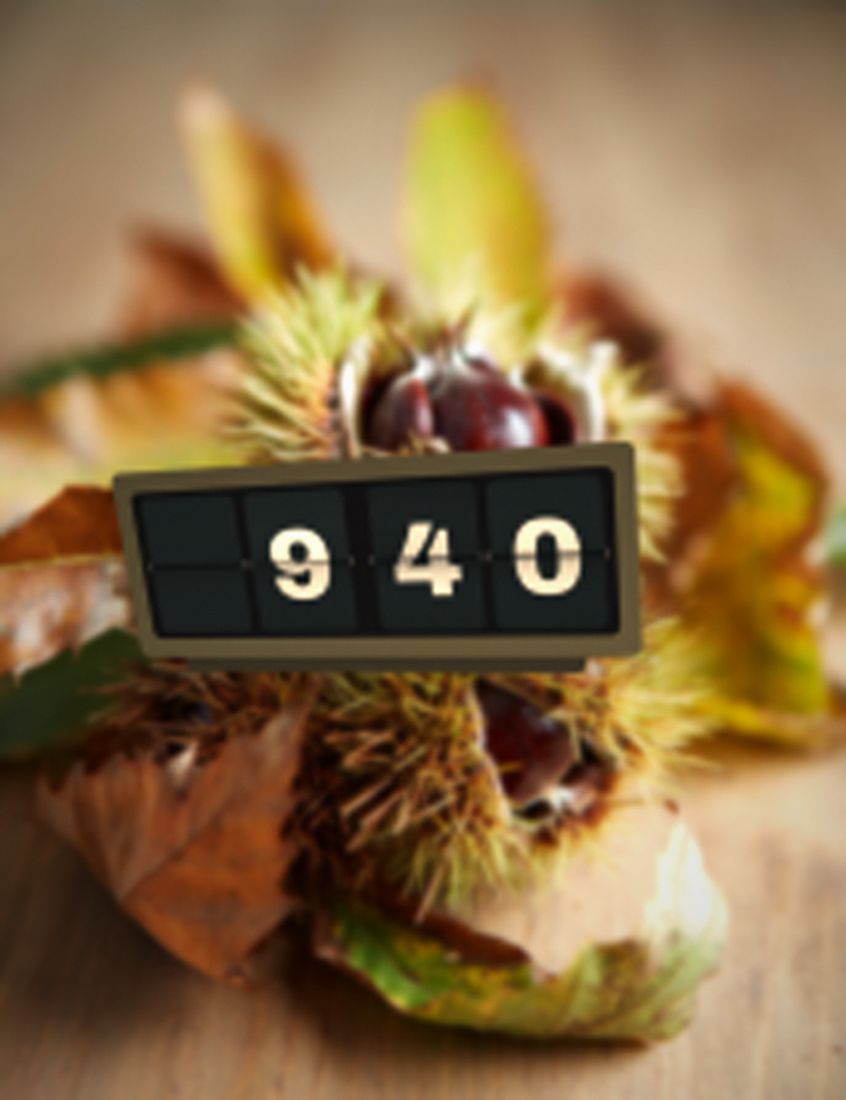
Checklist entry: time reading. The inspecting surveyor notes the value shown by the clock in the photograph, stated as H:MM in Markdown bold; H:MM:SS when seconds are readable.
**9:40**
